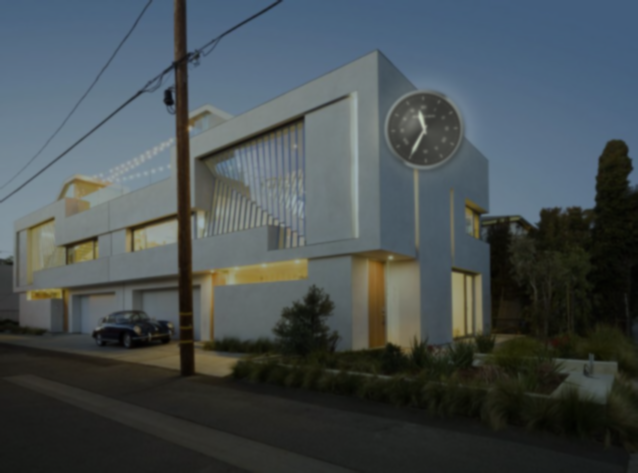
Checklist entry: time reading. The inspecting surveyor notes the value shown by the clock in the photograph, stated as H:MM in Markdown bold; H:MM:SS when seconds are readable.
**11:35**
